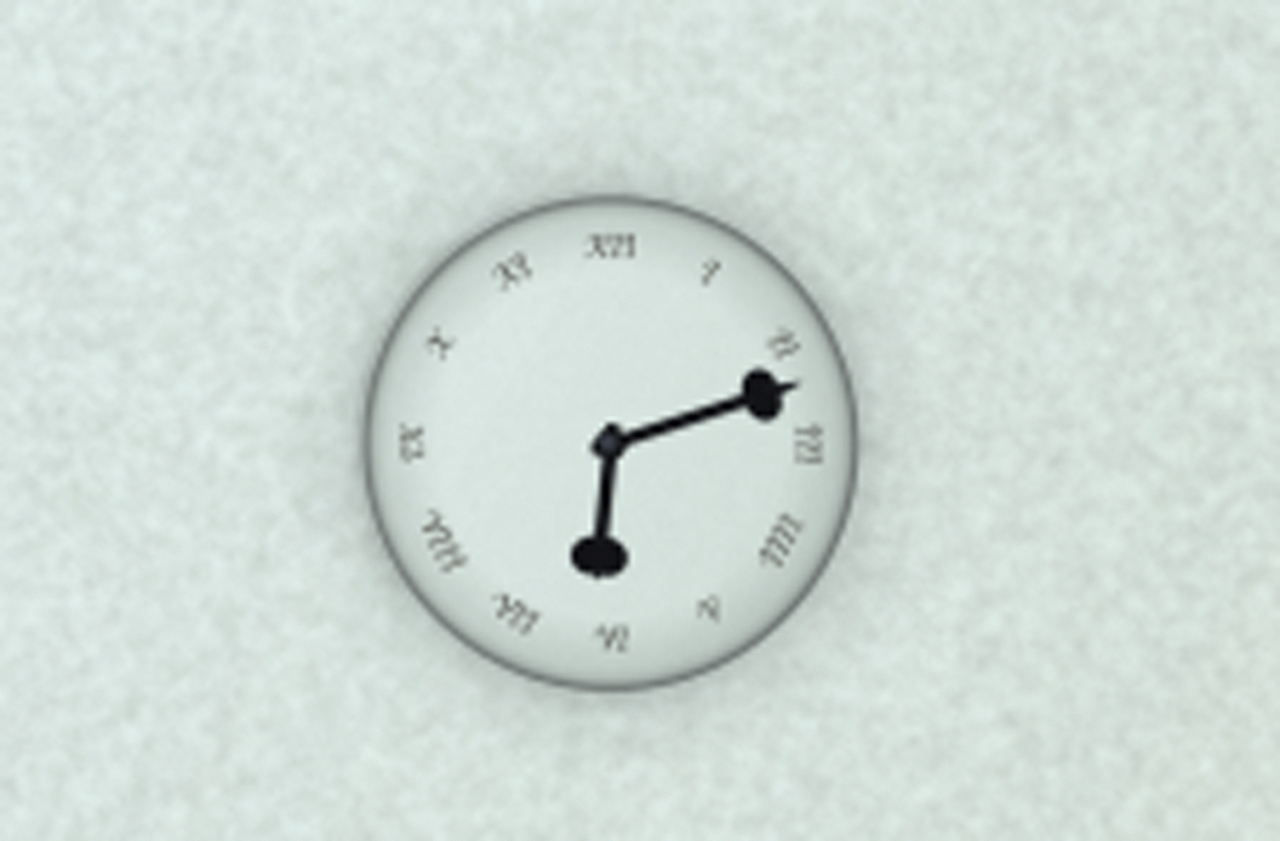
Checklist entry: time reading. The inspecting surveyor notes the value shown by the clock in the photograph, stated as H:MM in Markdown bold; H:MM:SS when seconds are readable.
**6:12**
